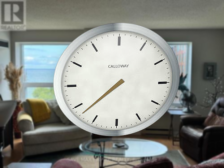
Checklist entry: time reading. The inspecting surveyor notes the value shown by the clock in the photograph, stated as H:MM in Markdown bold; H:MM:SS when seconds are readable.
**7:38**
